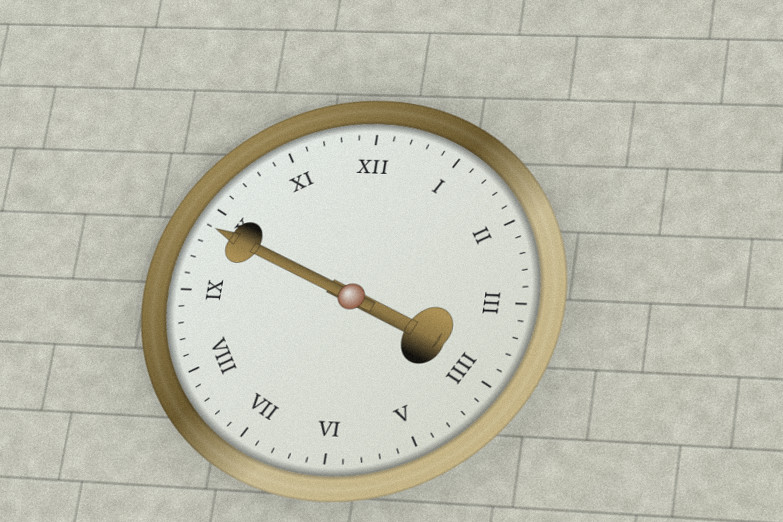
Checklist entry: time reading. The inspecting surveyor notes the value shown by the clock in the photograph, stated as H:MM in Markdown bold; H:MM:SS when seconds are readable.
**3:49**
